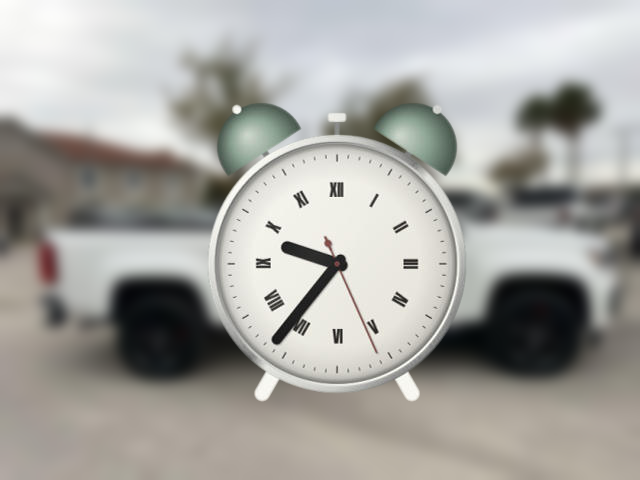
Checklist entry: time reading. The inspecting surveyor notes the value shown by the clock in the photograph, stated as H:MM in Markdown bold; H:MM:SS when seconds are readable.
**9:36:26**
